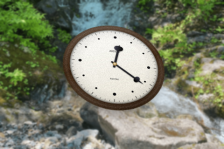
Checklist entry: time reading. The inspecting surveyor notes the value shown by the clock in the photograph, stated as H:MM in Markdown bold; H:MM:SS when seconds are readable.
**12:21**
